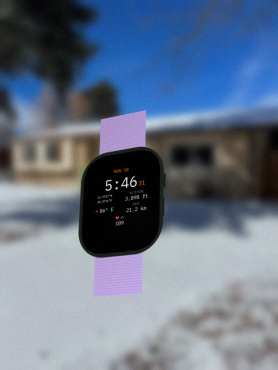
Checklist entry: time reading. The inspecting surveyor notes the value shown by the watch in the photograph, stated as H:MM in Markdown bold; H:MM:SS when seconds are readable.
**5:46**
